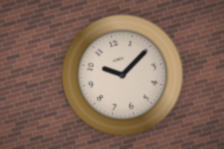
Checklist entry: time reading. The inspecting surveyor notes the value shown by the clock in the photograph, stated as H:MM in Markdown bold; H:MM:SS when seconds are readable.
**10:10**
